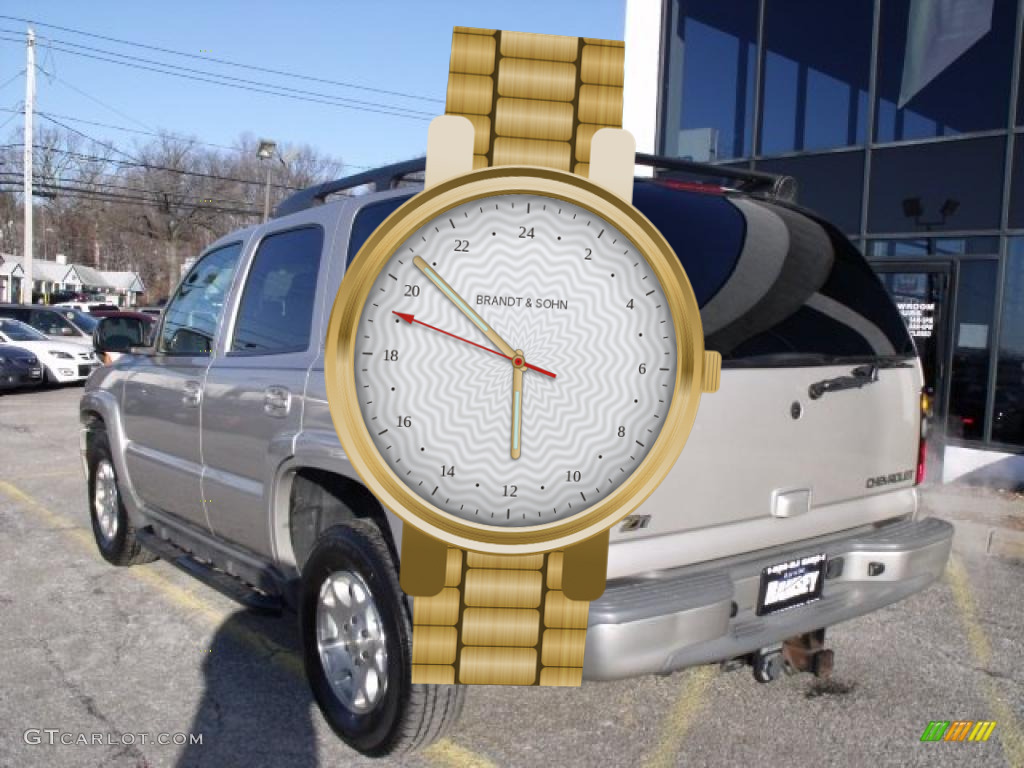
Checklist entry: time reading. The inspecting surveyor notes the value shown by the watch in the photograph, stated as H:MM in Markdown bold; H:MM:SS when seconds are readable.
**11:51:48**
